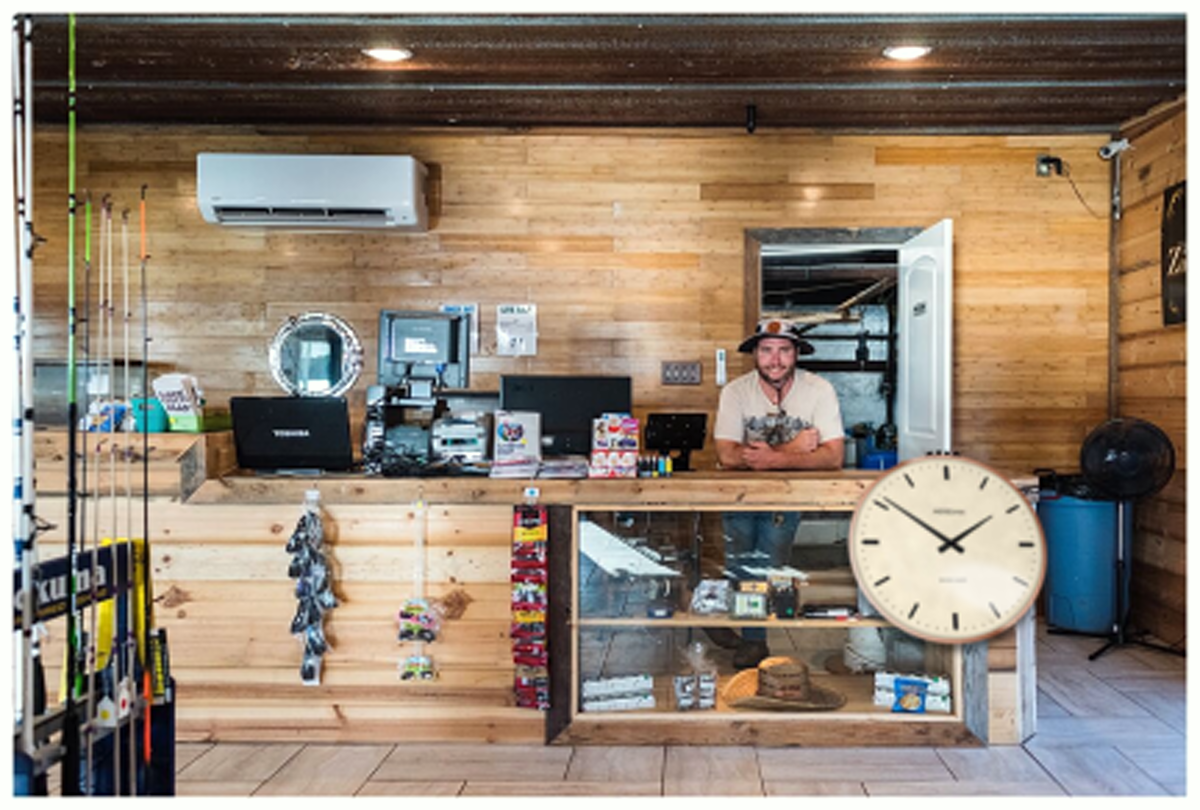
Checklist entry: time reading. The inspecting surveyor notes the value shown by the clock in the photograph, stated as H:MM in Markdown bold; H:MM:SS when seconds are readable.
**1:51**
